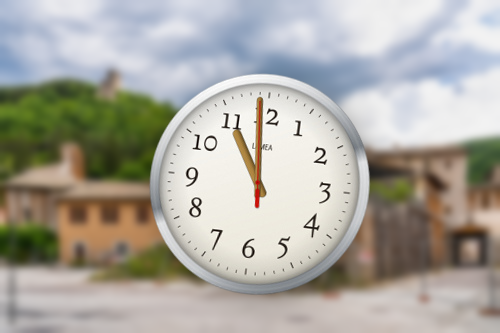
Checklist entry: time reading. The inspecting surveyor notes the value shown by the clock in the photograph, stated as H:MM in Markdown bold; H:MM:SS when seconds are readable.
**10:58:59**
